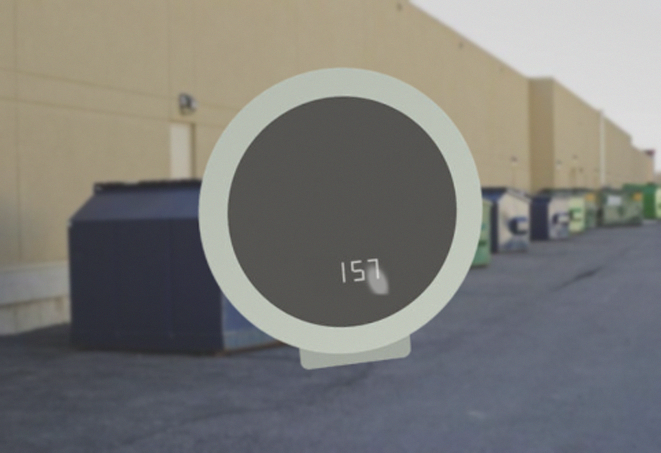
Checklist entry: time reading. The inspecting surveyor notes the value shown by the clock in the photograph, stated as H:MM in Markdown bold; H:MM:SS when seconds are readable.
**1:57**
